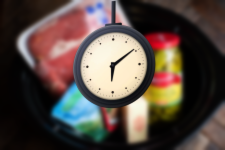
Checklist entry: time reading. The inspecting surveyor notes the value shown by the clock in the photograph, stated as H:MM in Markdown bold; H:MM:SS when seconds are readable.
**6:09**
